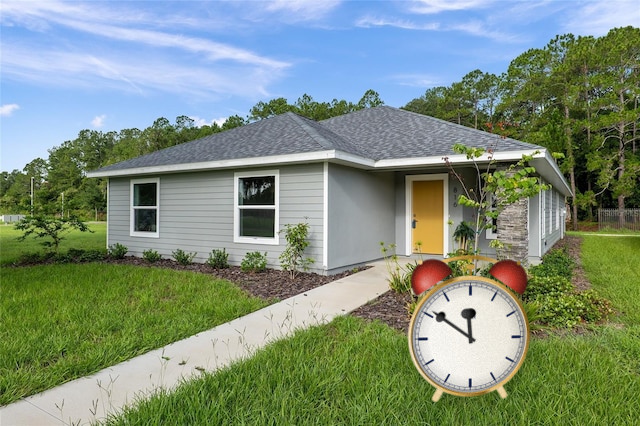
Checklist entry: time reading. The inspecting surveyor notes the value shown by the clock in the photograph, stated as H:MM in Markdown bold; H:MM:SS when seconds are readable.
**11:51**
